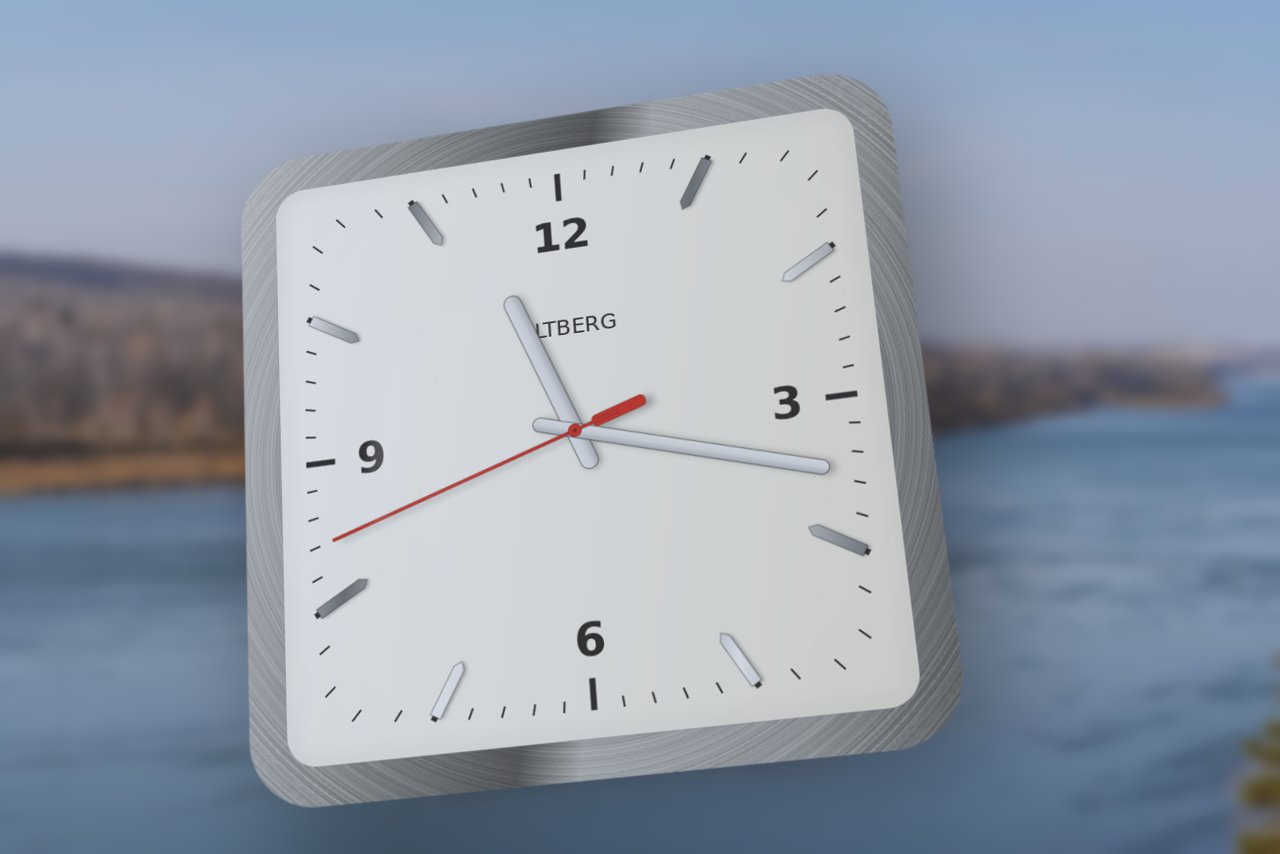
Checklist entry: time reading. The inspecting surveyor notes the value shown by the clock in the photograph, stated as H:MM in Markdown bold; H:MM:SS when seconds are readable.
**11:17:42**
